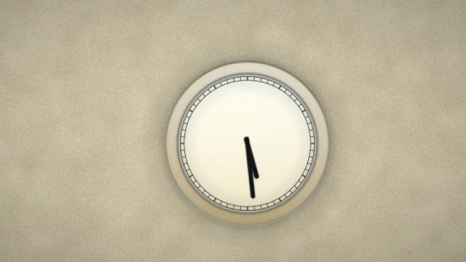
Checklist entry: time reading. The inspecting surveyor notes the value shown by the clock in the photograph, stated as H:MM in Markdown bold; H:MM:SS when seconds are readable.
**5:29**
